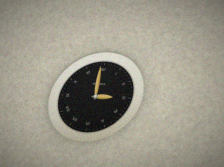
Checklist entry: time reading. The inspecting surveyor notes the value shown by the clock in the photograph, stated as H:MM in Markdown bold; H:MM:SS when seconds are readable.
**2:59**
